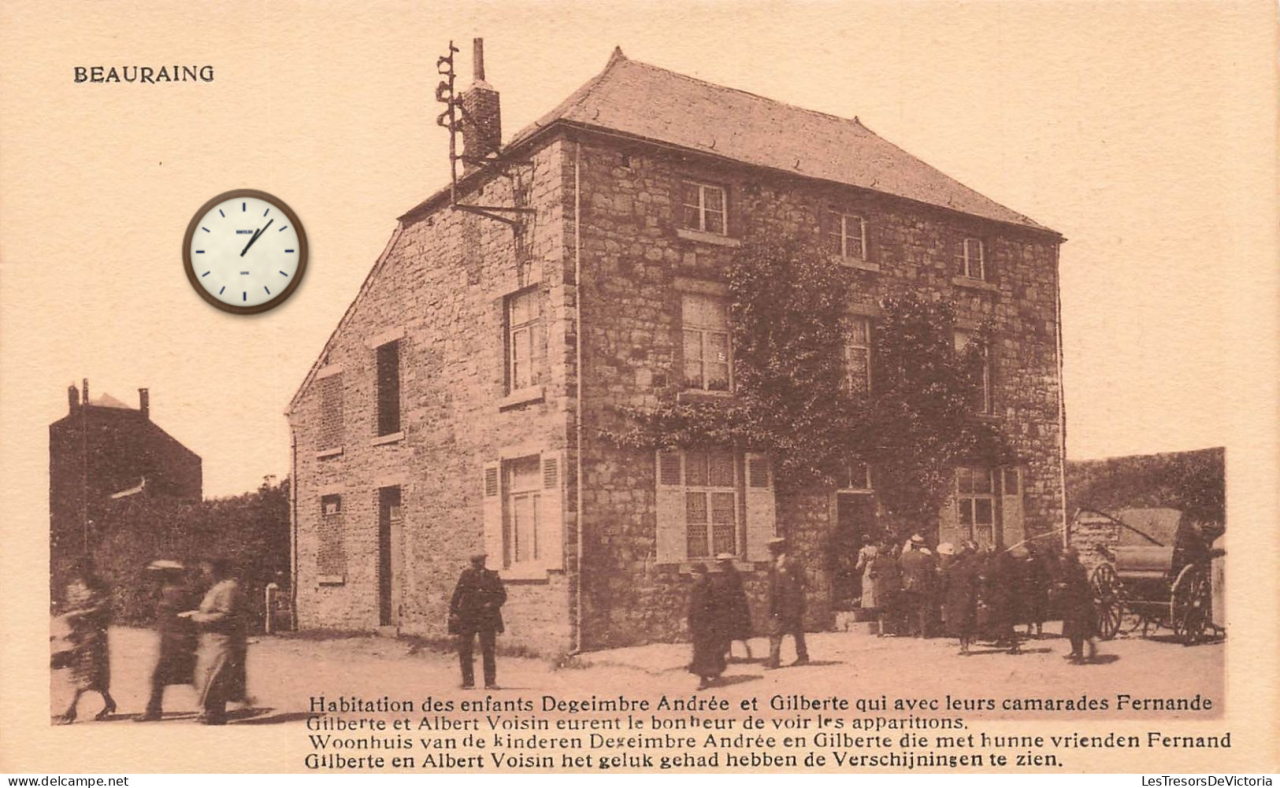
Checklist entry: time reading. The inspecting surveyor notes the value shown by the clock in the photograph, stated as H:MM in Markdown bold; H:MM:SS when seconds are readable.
**1:07**
